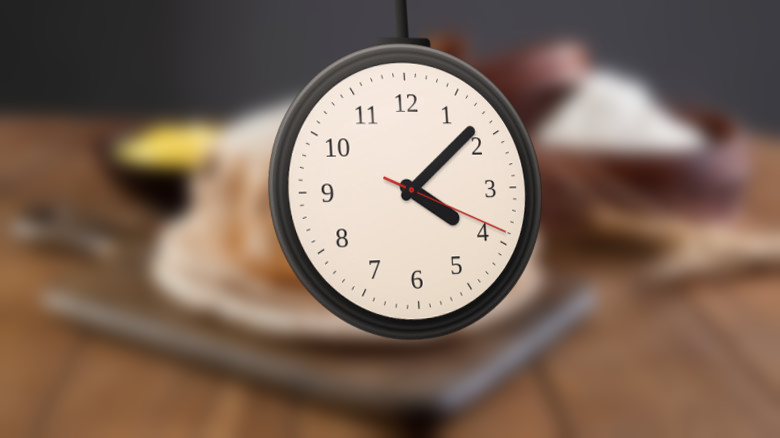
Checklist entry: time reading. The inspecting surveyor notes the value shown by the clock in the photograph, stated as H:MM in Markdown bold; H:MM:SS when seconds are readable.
**4:08:19**
